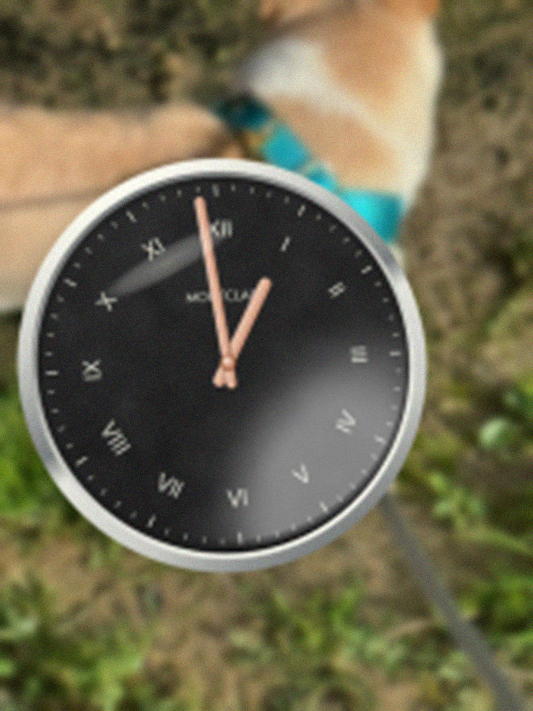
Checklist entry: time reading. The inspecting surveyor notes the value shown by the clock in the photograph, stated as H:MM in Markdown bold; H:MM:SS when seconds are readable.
**12:59**
